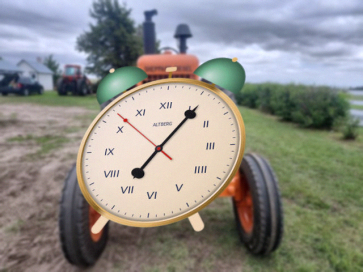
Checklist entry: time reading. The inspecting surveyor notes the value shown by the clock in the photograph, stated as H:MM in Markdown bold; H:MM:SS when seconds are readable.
**7:05:52**
